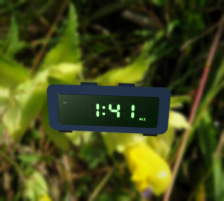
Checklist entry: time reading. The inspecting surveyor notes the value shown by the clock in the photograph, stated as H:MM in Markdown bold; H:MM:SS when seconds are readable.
**1:41**
